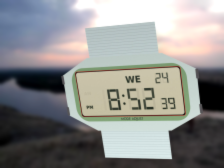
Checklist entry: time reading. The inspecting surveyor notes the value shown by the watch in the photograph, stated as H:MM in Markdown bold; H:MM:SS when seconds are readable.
**8:52:39**
